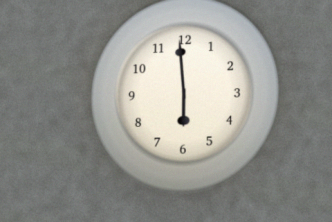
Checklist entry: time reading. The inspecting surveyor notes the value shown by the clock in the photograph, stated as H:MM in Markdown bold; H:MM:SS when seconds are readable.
**5:59**
